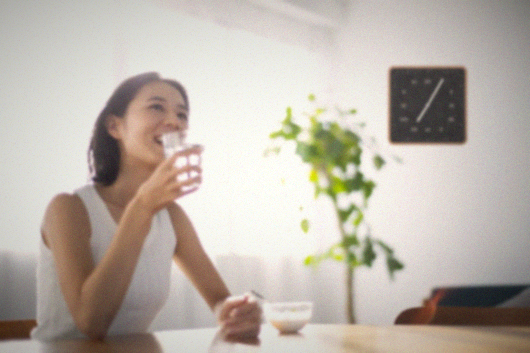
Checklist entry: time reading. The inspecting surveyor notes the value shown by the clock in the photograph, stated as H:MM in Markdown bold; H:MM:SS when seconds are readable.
**7:05**
